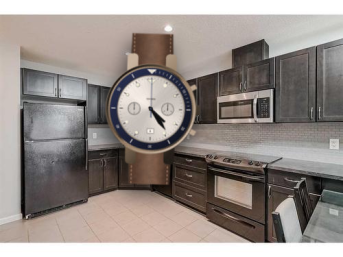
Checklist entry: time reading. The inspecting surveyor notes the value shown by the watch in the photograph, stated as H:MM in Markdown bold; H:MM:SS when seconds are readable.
**4:24**
